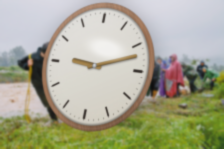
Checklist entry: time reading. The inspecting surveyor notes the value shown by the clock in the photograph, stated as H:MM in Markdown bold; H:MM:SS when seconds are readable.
**9:12**
